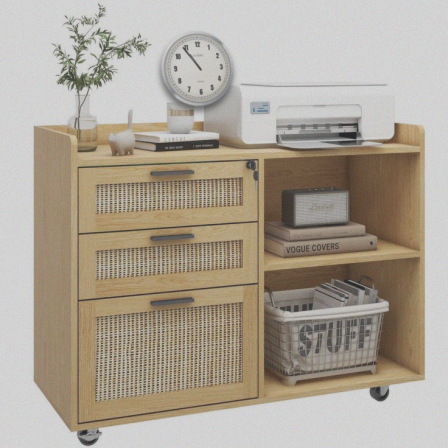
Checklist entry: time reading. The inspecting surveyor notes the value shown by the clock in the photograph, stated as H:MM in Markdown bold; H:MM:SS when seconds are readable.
**10:54**
